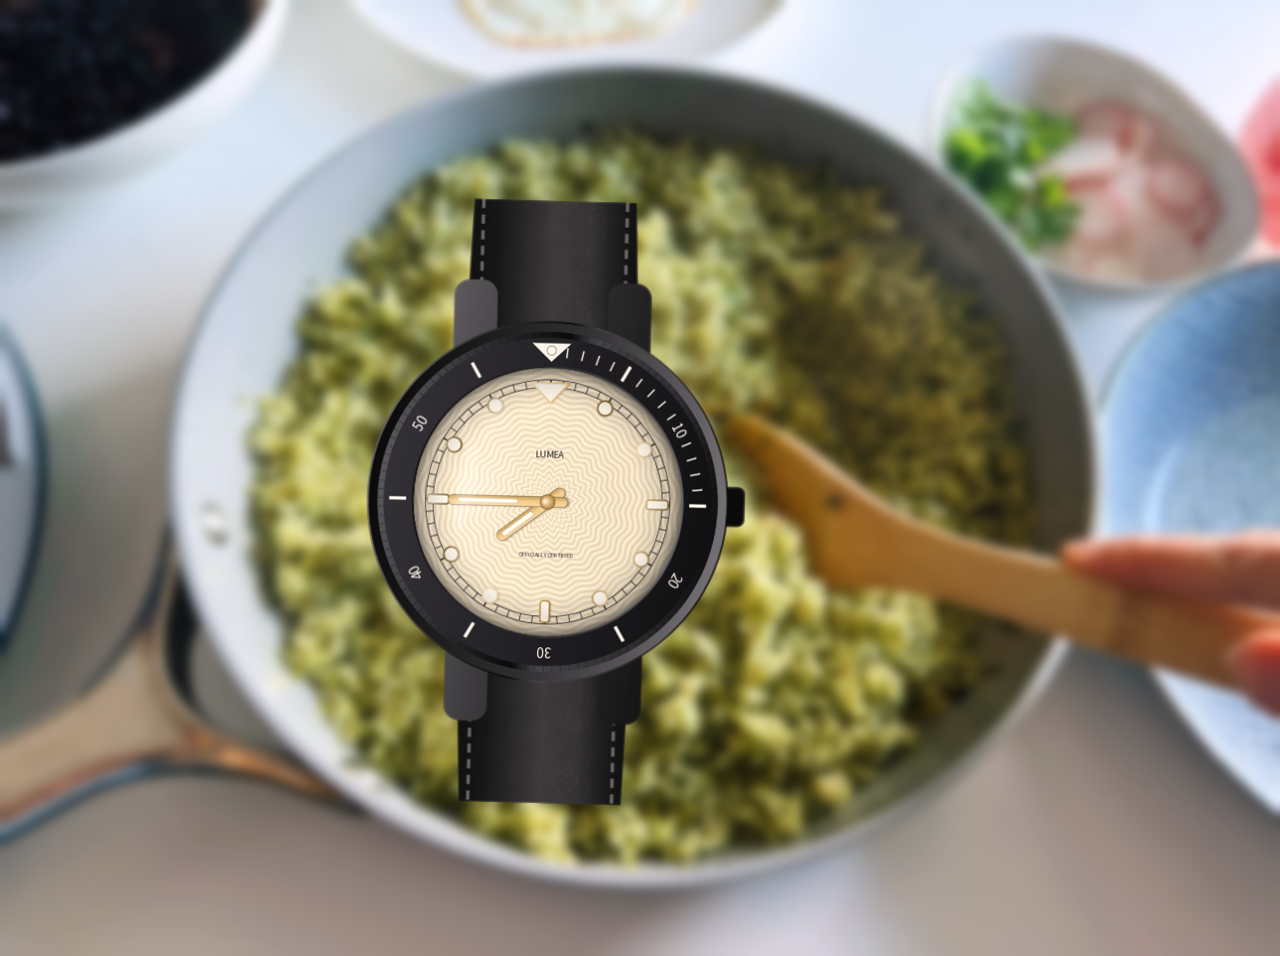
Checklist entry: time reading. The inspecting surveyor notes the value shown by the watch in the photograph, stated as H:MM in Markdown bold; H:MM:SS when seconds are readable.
**7:45**
